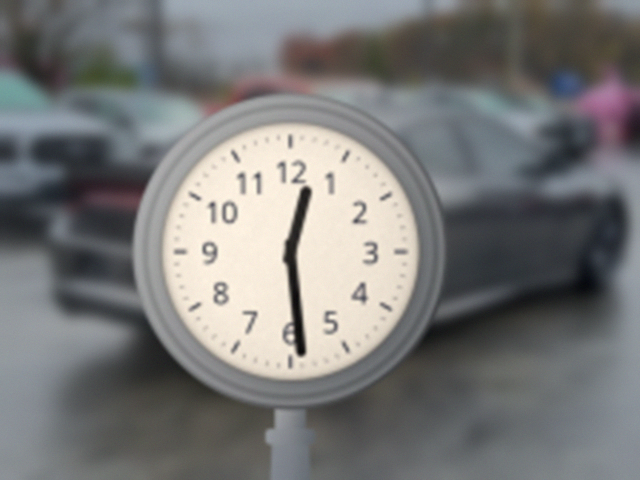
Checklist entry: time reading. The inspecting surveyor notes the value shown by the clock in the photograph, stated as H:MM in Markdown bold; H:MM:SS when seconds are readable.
**12:29**
